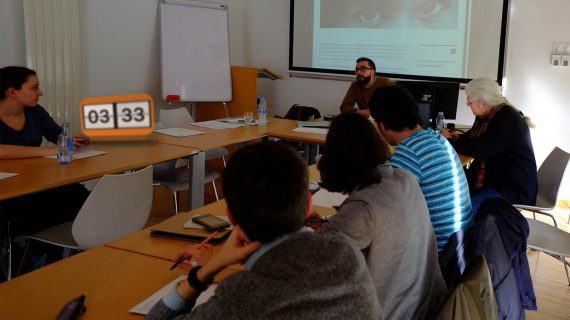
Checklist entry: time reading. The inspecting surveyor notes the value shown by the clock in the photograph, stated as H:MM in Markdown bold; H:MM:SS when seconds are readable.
**3:33**
